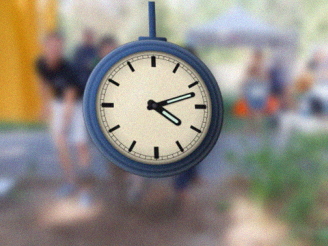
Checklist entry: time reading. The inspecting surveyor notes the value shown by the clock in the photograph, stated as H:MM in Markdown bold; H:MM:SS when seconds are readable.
**4:12**
